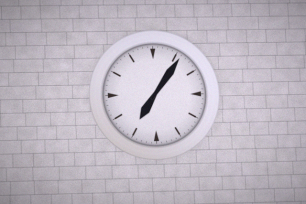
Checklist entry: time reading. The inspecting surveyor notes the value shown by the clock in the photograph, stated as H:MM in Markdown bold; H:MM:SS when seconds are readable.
**7:06**
